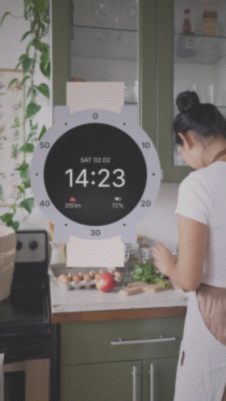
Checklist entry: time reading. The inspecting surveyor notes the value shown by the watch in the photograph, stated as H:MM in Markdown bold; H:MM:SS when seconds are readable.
**14:23**
